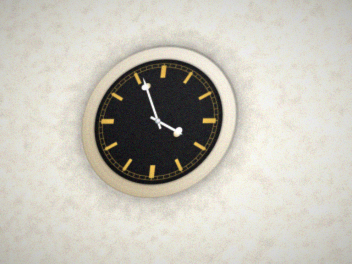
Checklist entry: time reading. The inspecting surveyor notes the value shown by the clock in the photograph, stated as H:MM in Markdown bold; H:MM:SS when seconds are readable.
**3:56**
